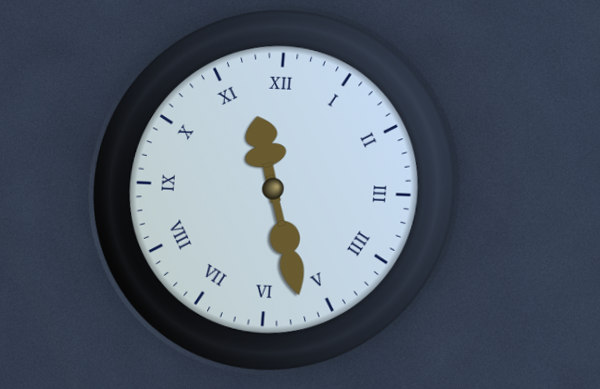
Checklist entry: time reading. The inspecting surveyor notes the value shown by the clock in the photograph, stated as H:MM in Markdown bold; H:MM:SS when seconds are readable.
**11:27**
